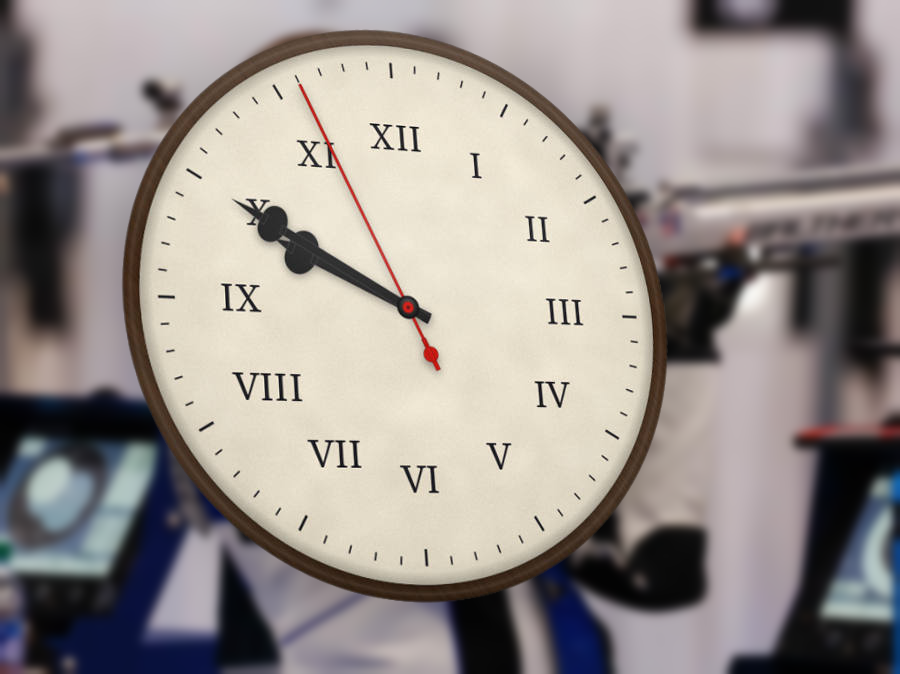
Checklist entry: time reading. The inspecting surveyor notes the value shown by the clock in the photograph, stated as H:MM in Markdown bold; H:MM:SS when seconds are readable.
**9:49:56**
